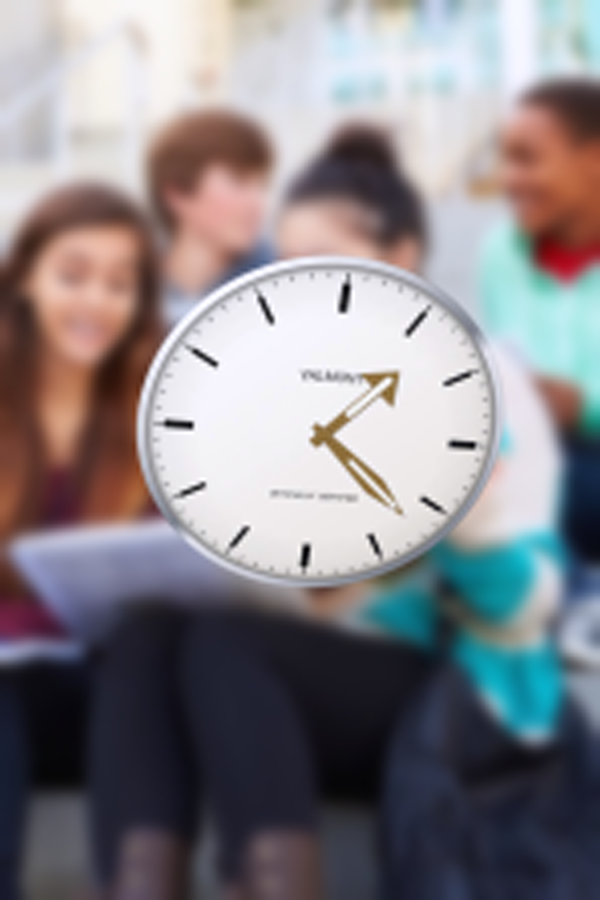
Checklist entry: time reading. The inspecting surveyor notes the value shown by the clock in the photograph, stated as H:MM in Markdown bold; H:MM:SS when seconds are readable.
**1:22**
